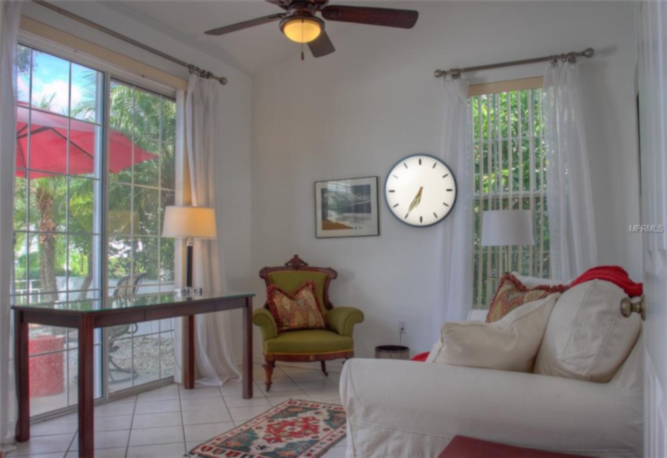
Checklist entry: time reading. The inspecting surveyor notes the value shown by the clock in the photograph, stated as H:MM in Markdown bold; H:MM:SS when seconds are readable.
**6:35**
